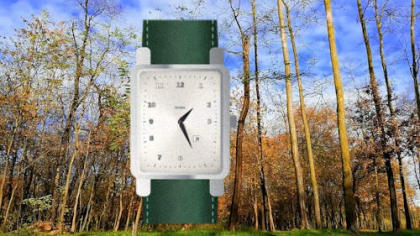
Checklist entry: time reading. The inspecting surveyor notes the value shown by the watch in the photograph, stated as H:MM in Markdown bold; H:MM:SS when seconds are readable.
**1:26**
